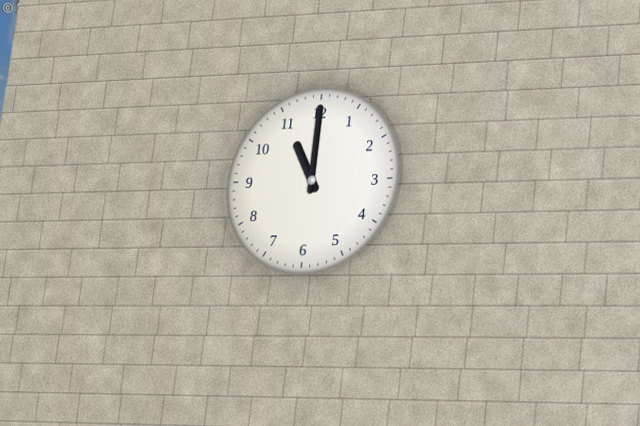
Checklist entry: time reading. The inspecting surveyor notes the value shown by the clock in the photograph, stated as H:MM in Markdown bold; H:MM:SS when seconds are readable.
**11:00**
